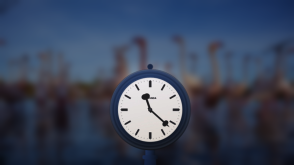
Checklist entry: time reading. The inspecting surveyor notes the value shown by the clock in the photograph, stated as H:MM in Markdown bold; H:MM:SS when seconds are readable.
**11:22**
